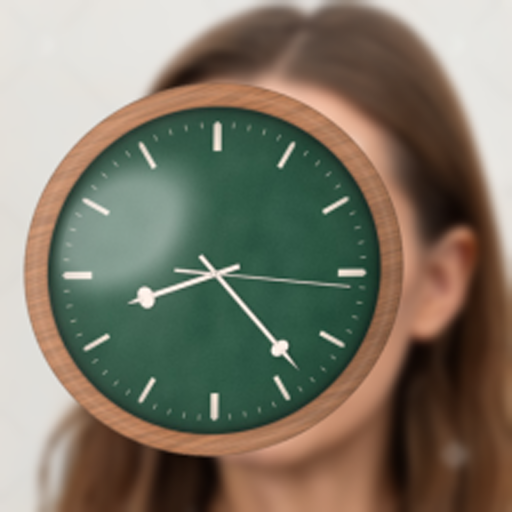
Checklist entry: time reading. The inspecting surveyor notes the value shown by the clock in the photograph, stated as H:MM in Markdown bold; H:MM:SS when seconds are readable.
**8:23:16**
